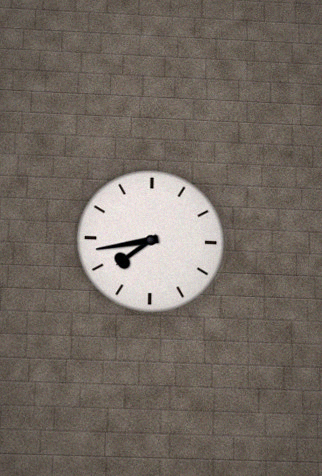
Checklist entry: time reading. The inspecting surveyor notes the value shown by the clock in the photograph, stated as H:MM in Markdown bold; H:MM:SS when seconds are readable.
**7:43**
